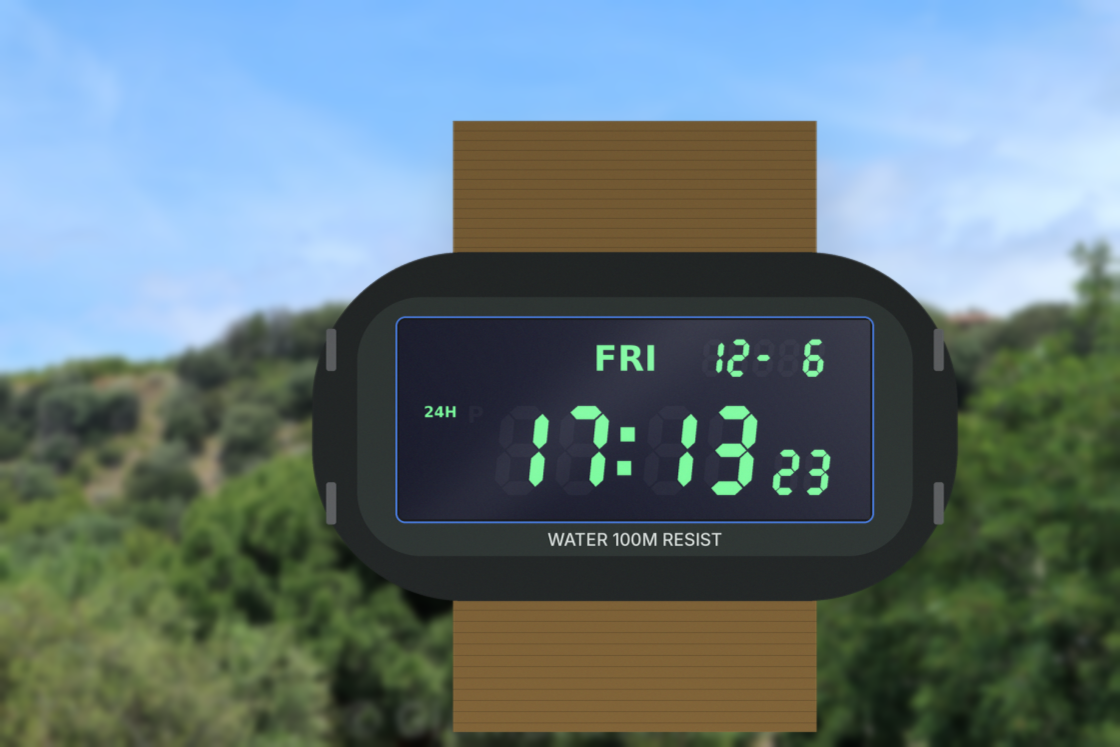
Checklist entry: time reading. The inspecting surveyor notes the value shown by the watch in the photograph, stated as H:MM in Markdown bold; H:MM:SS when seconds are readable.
**17:13:23**
